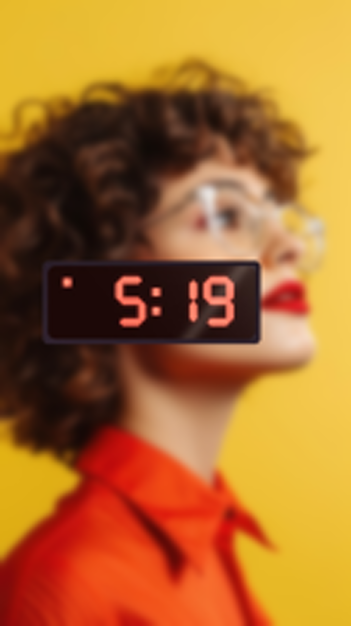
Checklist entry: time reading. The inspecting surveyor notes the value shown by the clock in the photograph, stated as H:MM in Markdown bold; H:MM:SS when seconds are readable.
**5:19**
